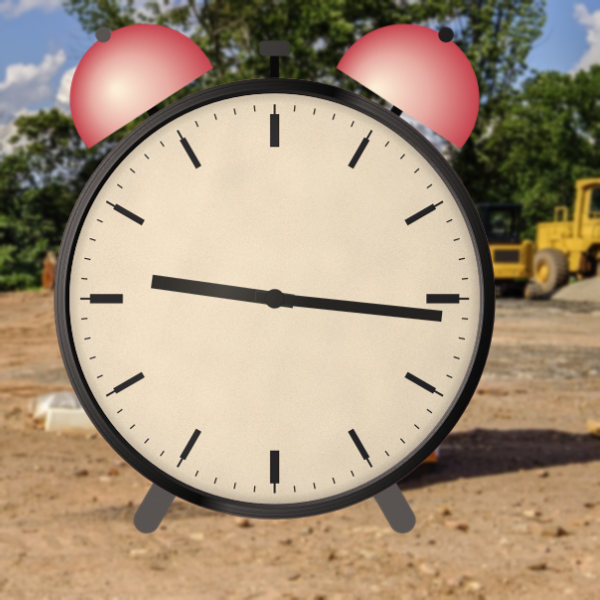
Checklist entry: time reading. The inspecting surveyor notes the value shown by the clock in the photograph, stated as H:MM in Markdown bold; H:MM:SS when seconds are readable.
**9:16**
